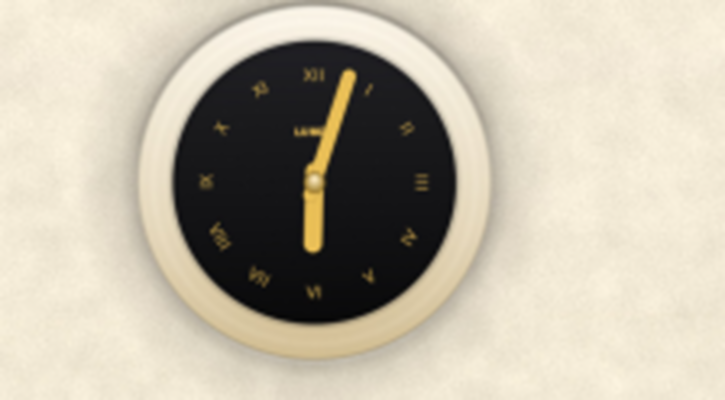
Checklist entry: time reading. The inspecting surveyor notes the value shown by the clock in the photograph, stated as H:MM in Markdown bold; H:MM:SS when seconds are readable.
**6:03**
